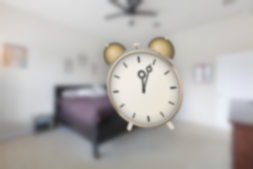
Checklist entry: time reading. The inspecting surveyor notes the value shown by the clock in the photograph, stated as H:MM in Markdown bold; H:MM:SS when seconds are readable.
**12:04**
